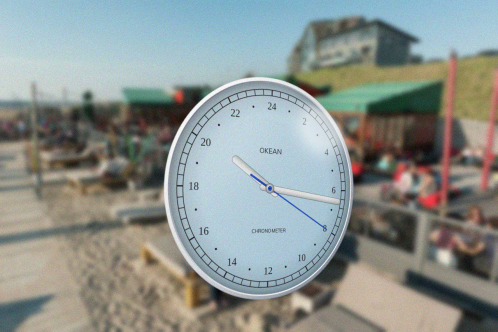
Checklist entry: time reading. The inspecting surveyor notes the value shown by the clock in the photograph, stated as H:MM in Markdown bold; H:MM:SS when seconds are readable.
**20:16:20**
